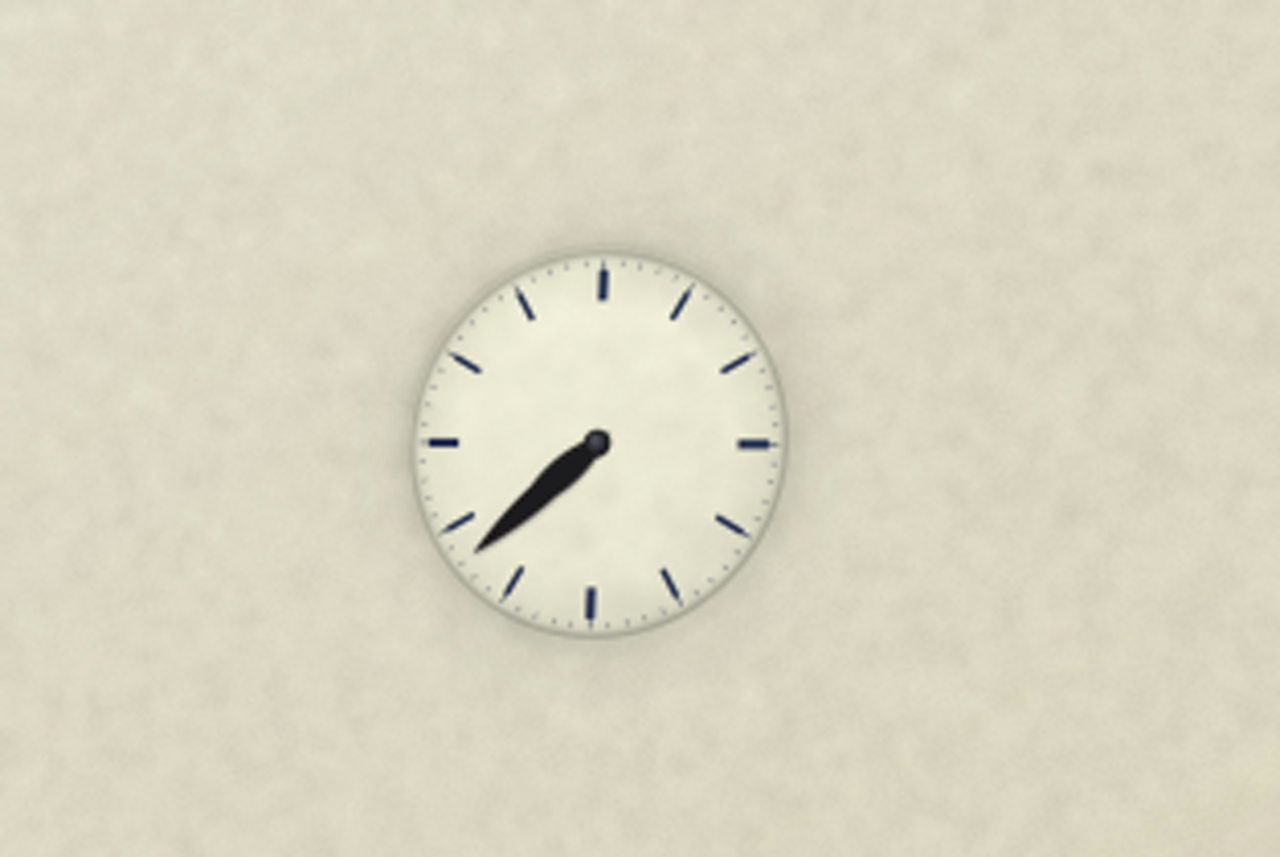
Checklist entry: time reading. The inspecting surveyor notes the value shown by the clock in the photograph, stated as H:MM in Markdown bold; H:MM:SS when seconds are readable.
**7:38**
